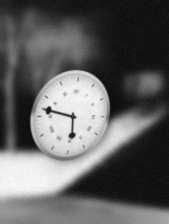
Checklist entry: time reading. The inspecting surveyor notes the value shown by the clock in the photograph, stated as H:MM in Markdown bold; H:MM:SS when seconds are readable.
**5:47**
